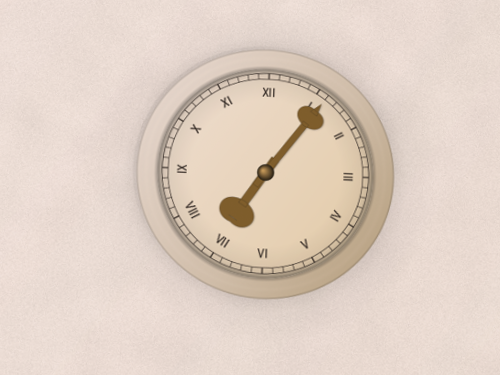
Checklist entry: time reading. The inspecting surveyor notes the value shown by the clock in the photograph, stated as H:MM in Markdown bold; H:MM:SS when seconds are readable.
**7:06**
